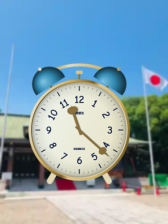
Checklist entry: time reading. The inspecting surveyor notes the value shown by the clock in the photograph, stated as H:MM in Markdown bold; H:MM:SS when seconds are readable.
**11:22**
